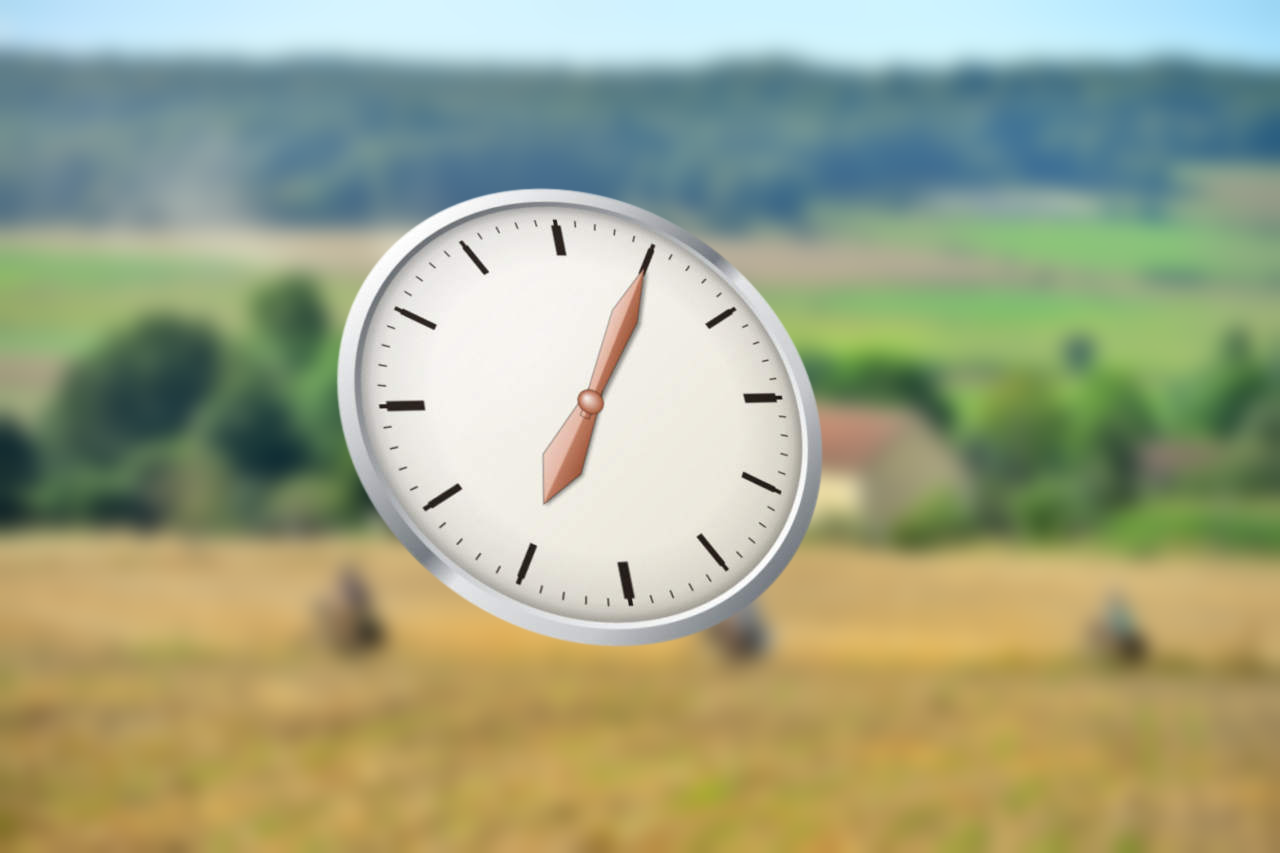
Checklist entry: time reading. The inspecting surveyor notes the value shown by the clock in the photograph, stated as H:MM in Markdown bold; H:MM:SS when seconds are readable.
**7:05**
